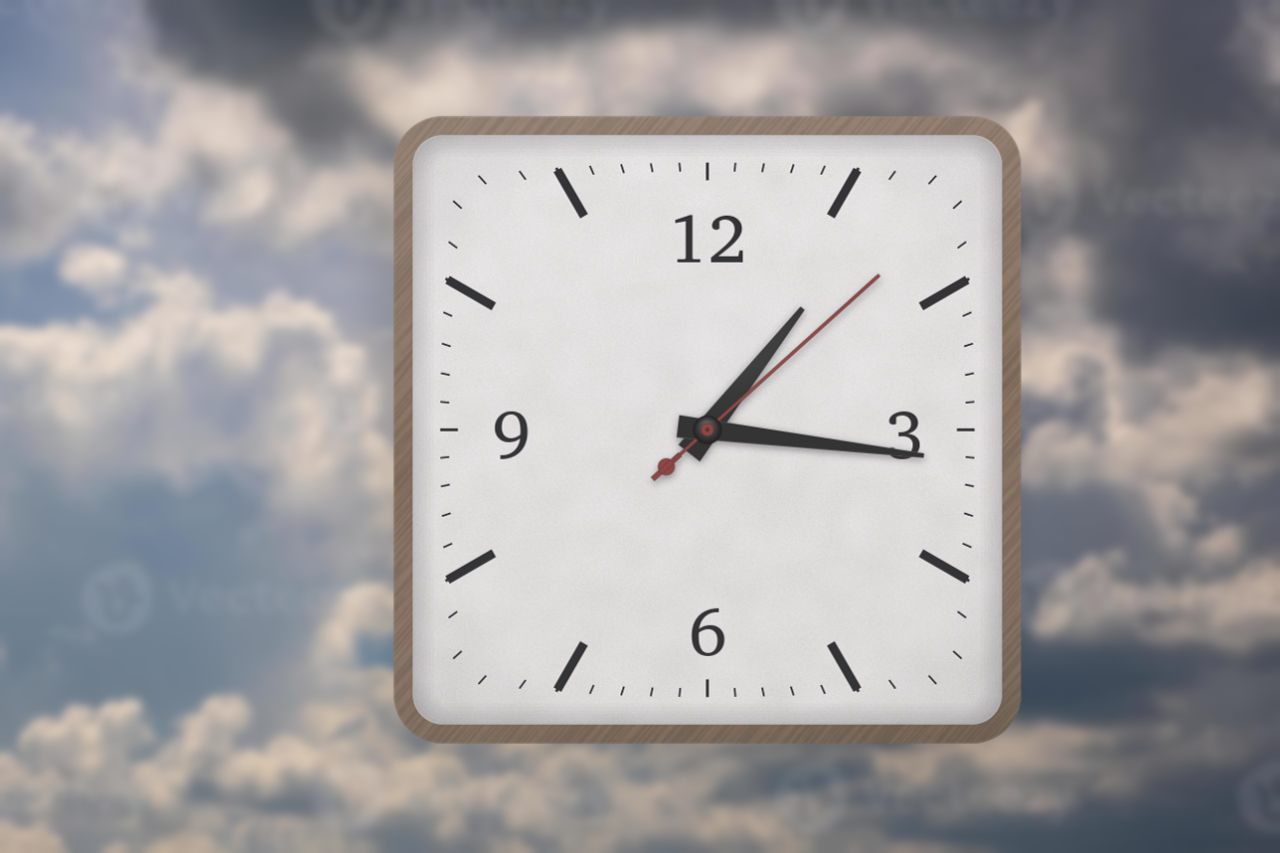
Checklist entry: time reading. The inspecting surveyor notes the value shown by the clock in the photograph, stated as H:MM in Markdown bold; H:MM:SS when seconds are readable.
**1:16:08**
